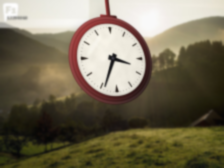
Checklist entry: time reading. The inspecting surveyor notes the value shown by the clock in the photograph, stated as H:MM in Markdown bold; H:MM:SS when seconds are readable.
**3:34**
